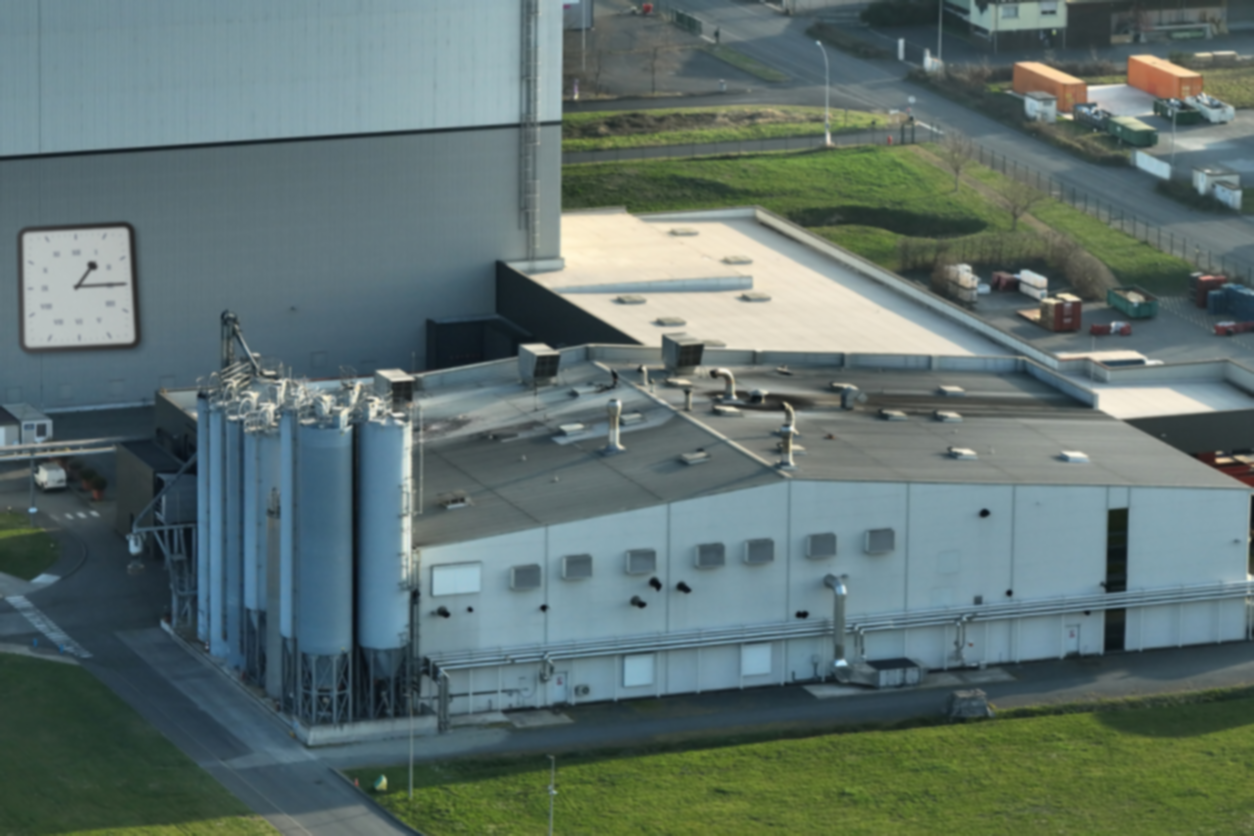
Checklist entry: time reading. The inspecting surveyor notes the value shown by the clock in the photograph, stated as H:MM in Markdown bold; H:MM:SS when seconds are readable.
**1:15**
